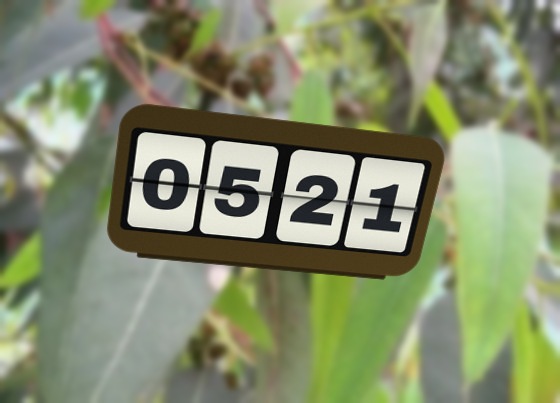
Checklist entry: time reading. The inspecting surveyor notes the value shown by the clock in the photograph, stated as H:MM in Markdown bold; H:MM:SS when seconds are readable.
**5:21**
